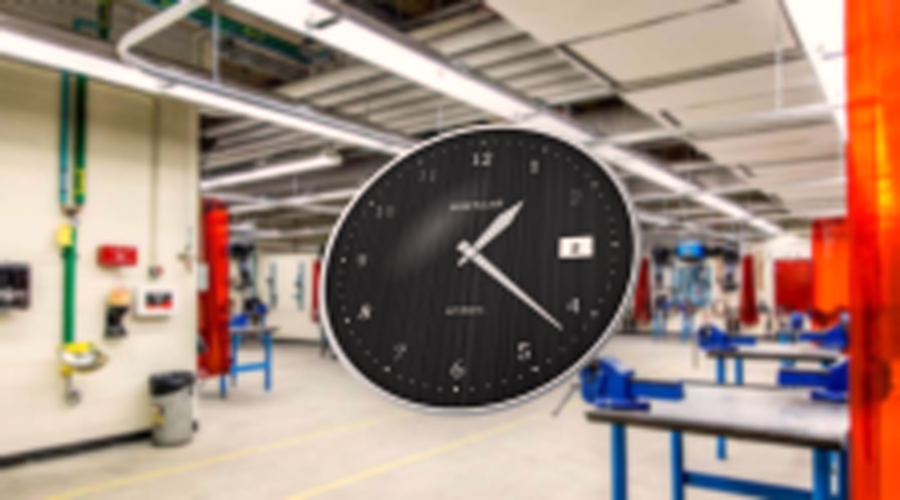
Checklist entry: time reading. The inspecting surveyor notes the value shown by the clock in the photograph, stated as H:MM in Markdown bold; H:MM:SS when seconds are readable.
**1:22**
